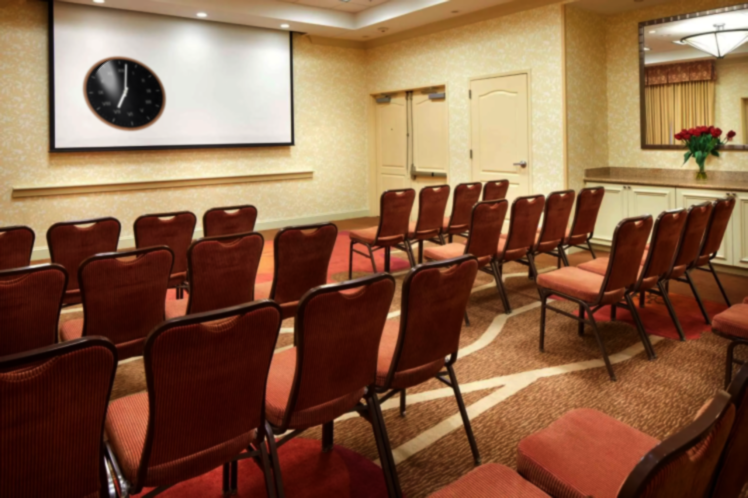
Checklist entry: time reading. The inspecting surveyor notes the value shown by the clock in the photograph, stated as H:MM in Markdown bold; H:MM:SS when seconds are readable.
**7:02**
